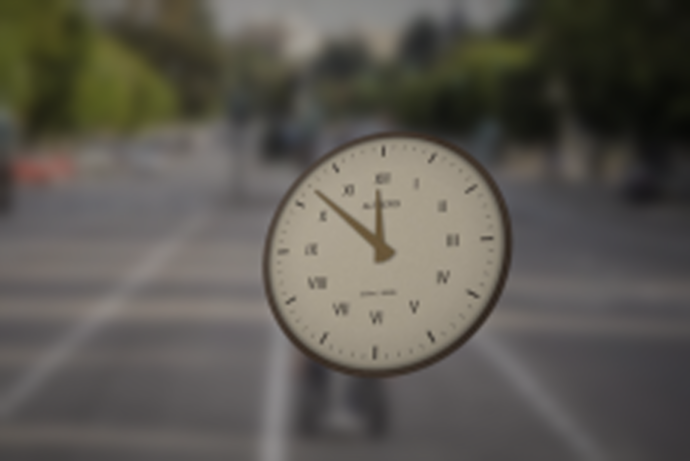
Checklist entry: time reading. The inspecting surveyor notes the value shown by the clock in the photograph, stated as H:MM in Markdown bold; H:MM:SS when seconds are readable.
**11:52**
